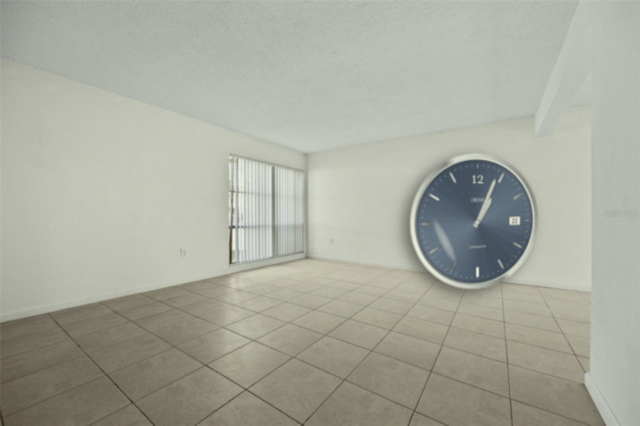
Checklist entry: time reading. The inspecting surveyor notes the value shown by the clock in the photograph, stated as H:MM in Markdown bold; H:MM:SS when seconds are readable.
**1:04**
